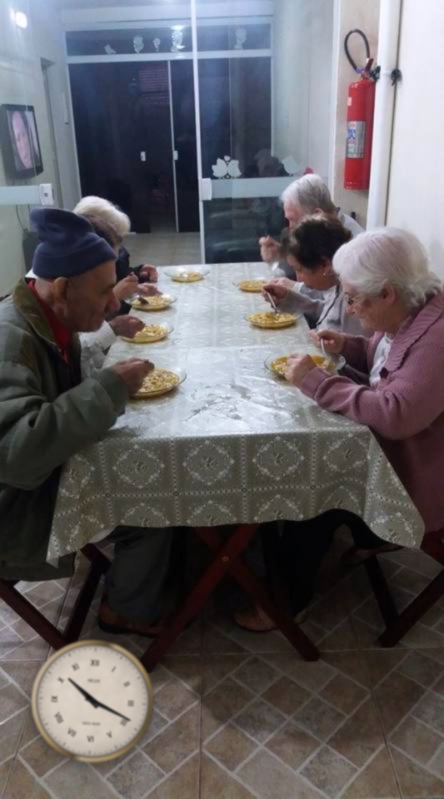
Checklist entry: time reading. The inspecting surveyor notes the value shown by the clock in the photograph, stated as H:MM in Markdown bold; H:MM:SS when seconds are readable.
**10:19**
